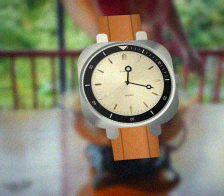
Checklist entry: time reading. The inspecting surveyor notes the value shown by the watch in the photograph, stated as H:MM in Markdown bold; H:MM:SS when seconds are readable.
**12:18**
